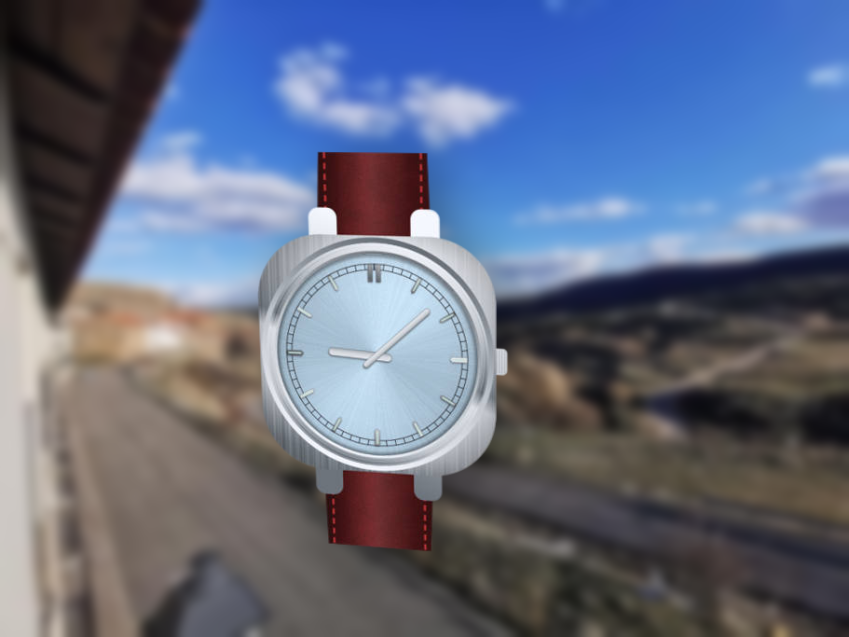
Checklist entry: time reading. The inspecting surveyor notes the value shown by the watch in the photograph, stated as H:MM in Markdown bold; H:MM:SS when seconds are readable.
**9:08**
